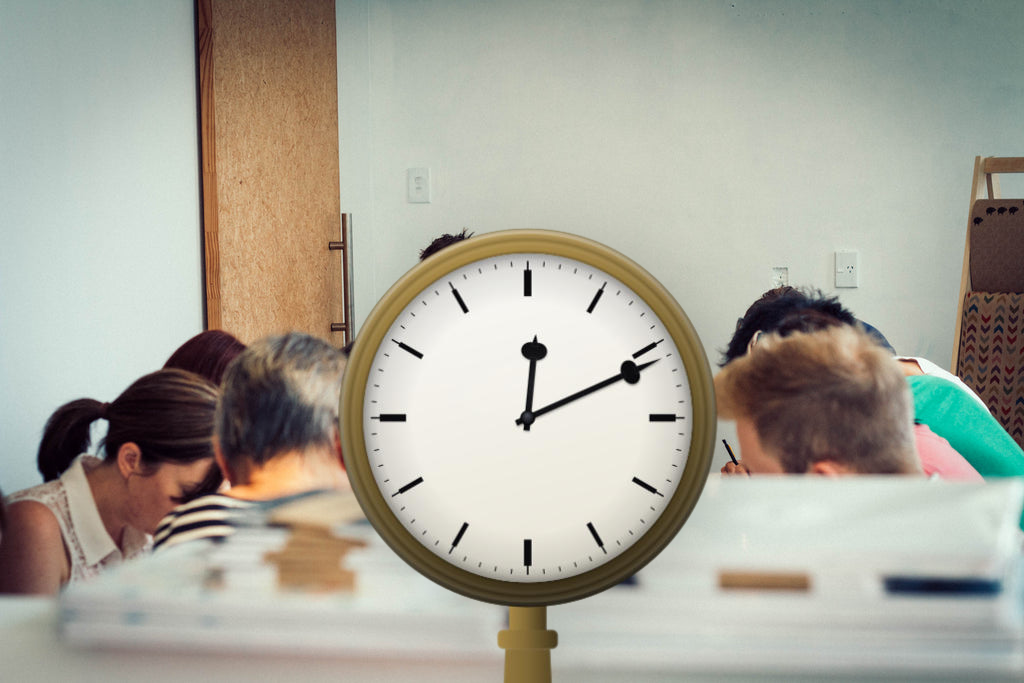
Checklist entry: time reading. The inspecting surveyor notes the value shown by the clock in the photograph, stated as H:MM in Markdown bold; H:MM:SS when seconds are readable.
**12:11**
